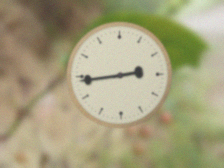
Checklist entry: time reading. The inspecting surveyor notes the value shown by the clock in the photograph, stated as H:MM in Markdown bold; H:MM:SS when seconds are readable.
**2:44**
